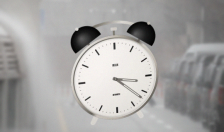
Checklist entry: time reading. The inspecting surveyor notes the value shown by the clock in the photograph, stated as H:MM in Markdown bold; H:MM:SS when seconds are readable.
**3:22**
